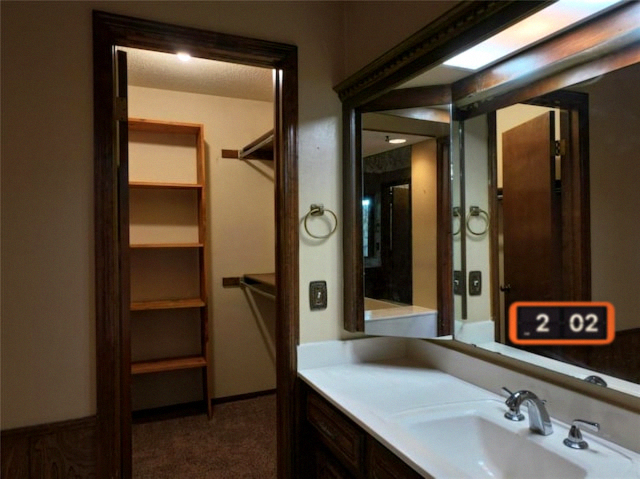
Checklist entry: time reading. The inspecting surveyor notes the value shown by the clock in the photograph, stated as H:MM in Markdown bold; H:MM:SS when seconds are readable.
**2:02**
